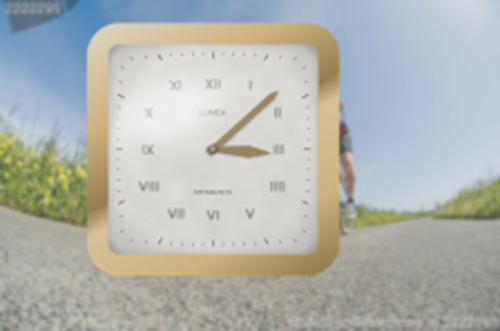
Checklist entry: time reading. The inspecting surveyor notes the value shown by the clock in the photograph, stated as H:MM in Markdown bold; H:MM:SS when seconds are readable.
**3:08**
